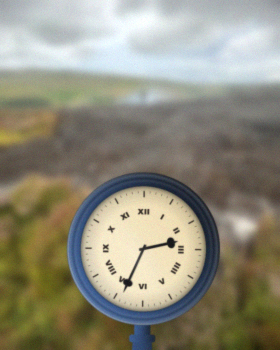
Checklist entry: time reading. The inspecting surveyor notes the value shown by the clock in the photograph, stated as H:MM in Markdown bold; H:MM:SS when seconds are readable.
**2:34**
